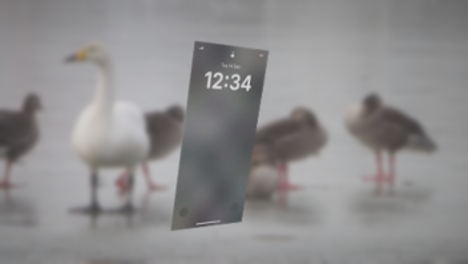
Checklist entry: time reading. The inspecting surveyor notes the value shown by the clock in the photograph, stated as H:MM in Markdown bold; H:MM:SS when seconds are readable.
**12:34**
